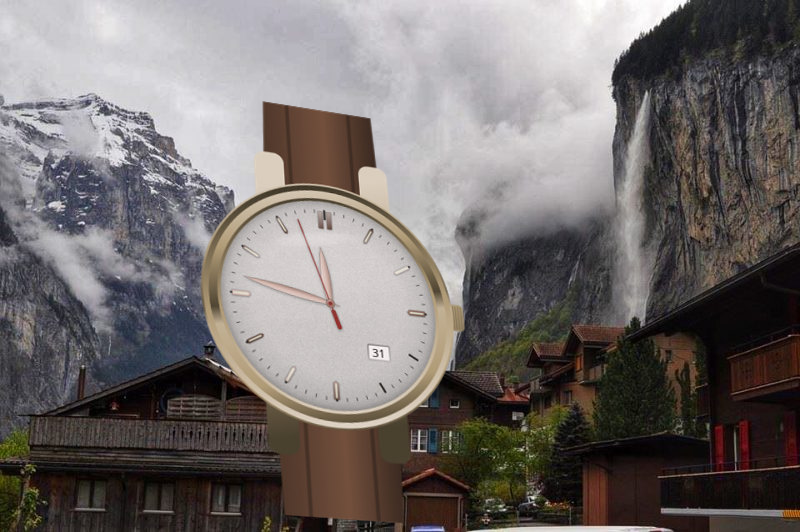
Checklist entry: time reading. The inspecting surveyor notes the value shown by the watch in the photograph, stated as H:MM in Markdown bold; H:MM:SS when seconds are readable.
**11:46:57**
